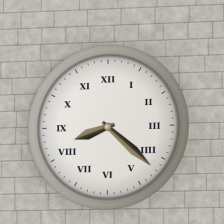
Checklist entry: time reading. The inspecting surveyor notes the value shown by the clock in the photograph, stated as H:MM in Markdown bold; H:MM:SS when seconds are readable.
**8:22**
